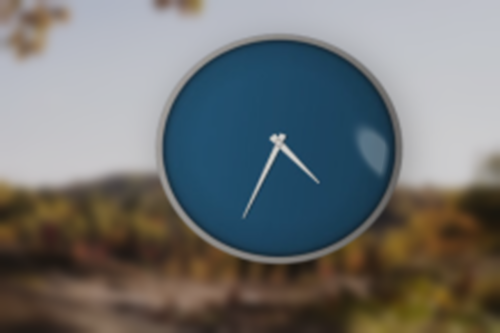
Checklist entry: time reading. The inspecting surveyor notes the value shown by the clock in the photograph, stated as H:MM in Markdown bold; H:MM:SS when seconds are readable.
**4:34**
